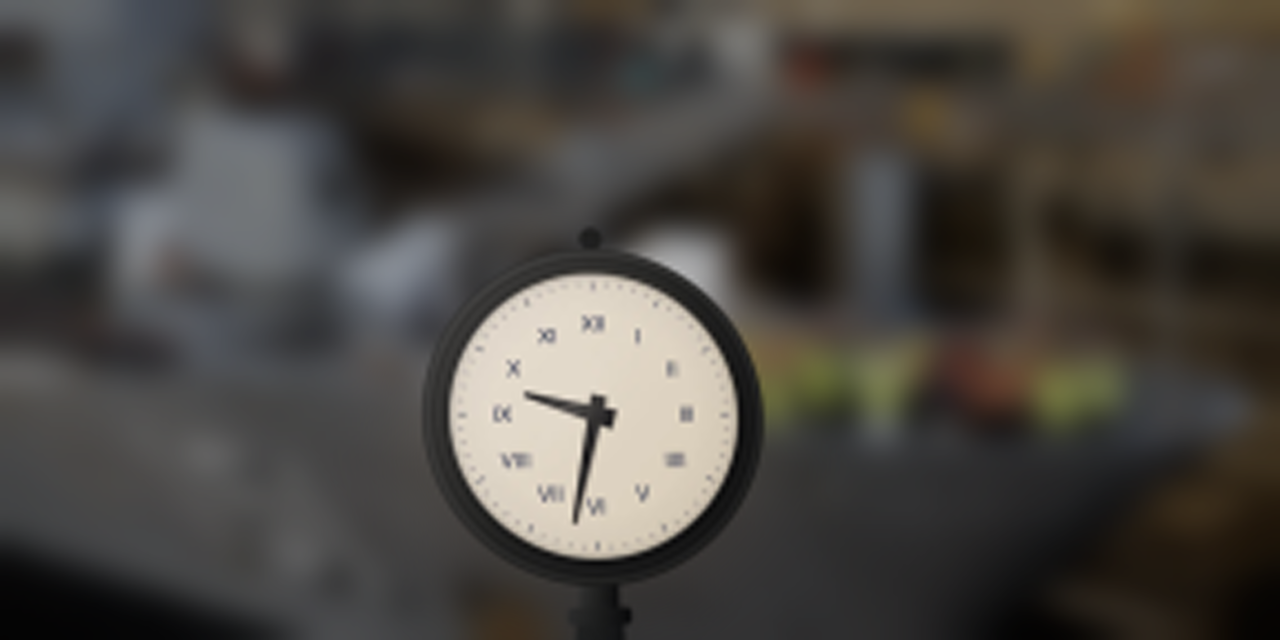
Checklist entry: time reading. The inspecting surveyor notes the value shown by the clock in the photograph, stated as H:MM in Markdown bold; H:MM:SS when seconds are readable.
**9:32**
